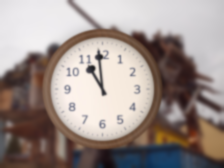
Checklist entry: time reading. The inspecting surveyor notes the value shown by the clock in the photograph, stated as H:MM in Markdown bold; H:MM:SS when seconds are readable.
**10:59**
